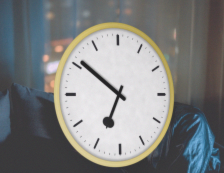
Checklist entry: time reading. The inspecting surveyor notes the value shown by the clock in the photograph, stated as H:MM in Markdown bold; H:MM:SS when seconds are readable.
**6:51**
